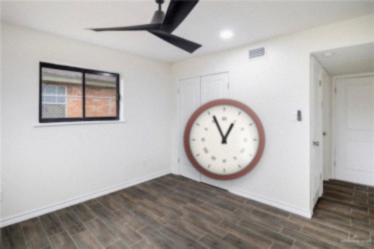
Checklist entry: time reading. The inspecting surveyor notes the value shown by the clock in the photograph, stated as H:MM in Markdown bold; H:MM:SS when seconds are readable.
**12:56**
